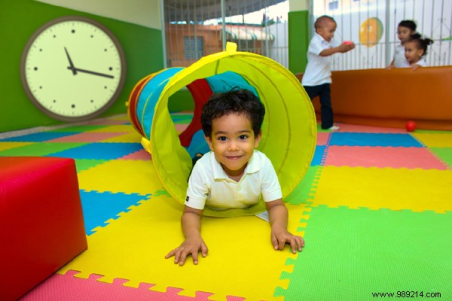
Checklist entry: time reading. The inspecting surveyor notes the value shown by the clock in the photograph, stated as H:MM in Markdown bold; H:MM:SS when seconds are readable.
**11:17**
